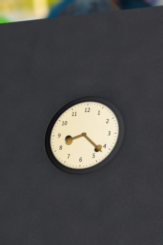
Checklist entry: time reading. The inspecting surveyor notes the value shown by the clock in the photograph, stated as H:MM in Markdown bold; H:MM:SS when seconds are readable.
**8:22**
